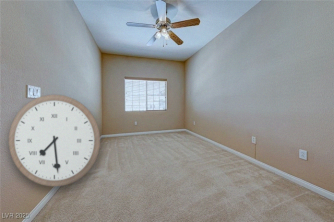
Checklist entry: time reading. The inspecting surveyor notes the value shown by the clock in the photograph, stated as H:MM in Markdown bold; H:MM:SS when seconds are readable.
**7:29**
